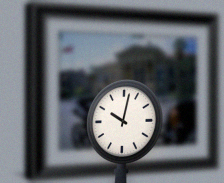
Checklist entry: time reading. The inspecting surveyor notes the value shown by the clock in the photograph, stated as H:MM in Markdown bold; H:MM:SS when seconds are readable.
**10:02**
